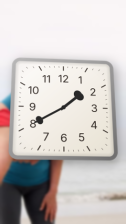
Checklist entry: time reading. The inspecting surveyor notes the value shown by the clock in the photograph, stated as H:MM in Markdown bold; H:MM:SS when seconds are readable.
**1:40**
